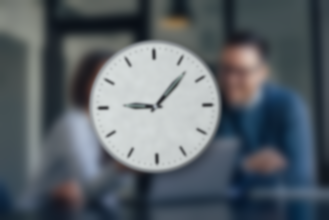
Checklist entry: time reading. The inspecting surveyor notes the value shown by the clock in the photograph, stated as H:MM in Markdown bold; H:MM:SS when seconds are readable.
**9:07**
